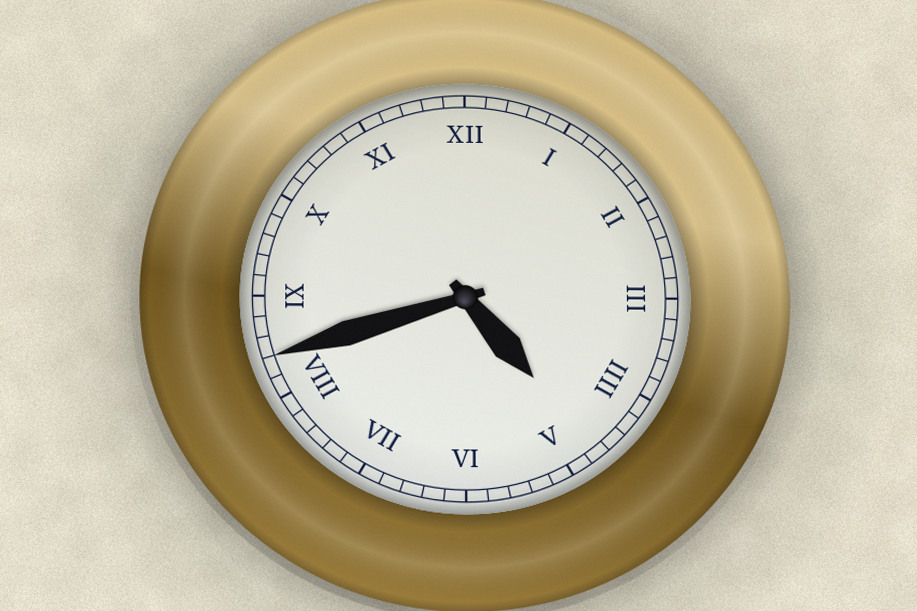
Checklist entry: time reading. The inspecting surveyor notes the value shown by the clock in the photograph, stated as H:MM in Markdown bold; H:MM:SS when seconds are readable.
**4:42**
